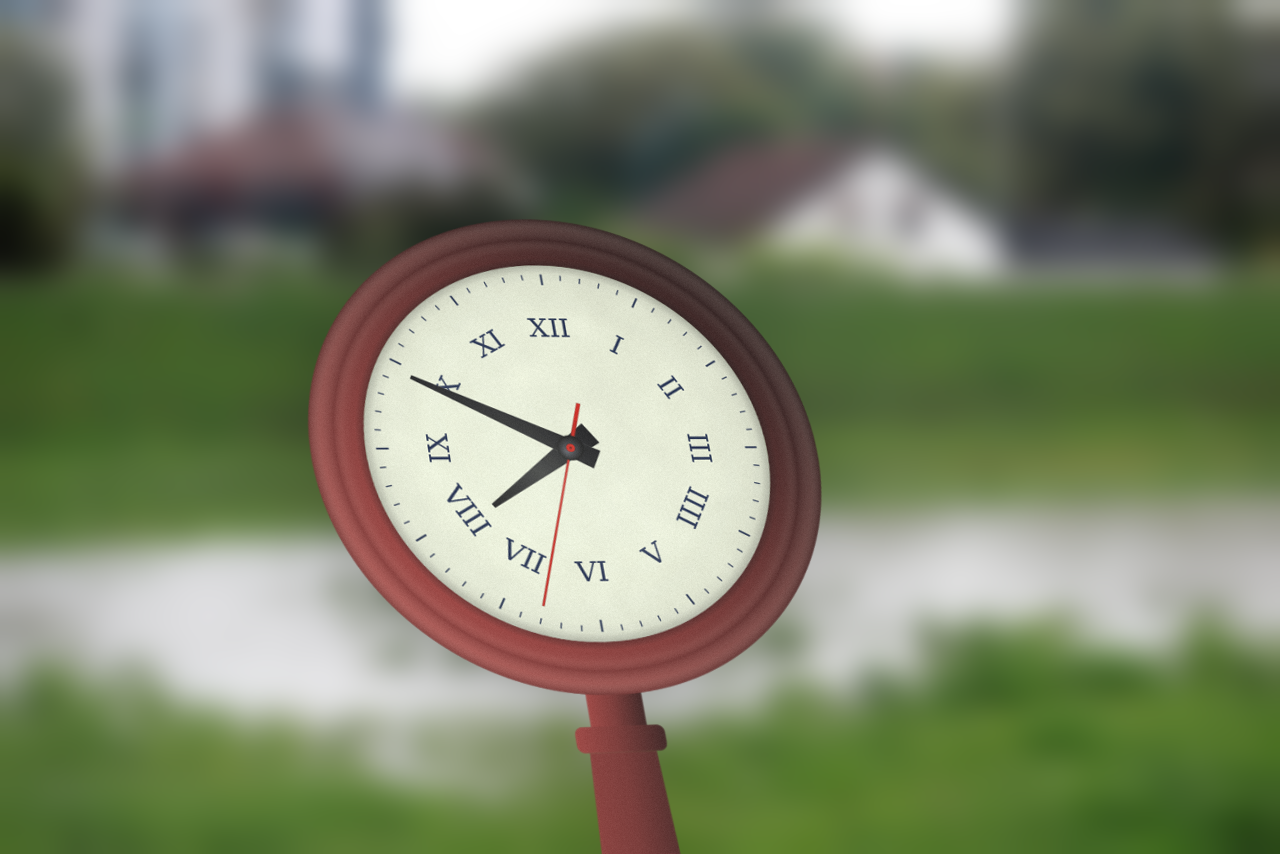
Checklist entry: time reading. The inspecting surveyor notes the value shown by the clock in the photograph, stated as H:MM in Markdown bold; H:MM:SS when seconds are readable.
**7:49:33**
